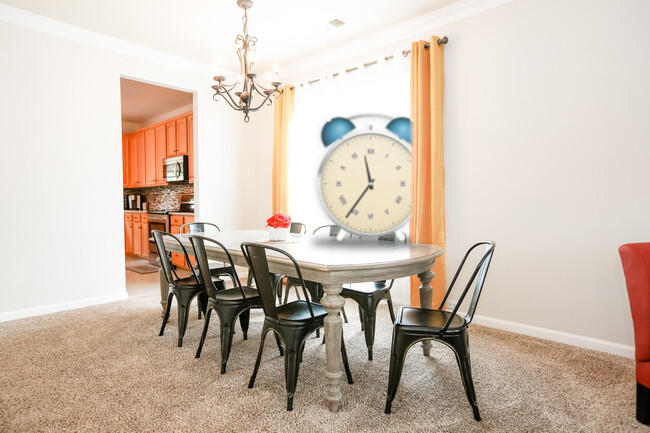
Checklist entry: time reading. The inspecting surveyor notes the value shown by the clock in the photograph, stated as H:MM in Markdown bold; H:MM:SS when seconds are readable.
**11:36**
